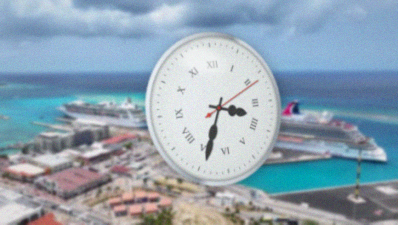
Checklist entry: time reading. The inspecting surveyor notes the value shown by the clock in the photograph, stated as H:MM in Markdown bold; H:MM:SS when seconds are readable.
**3:34:11**
